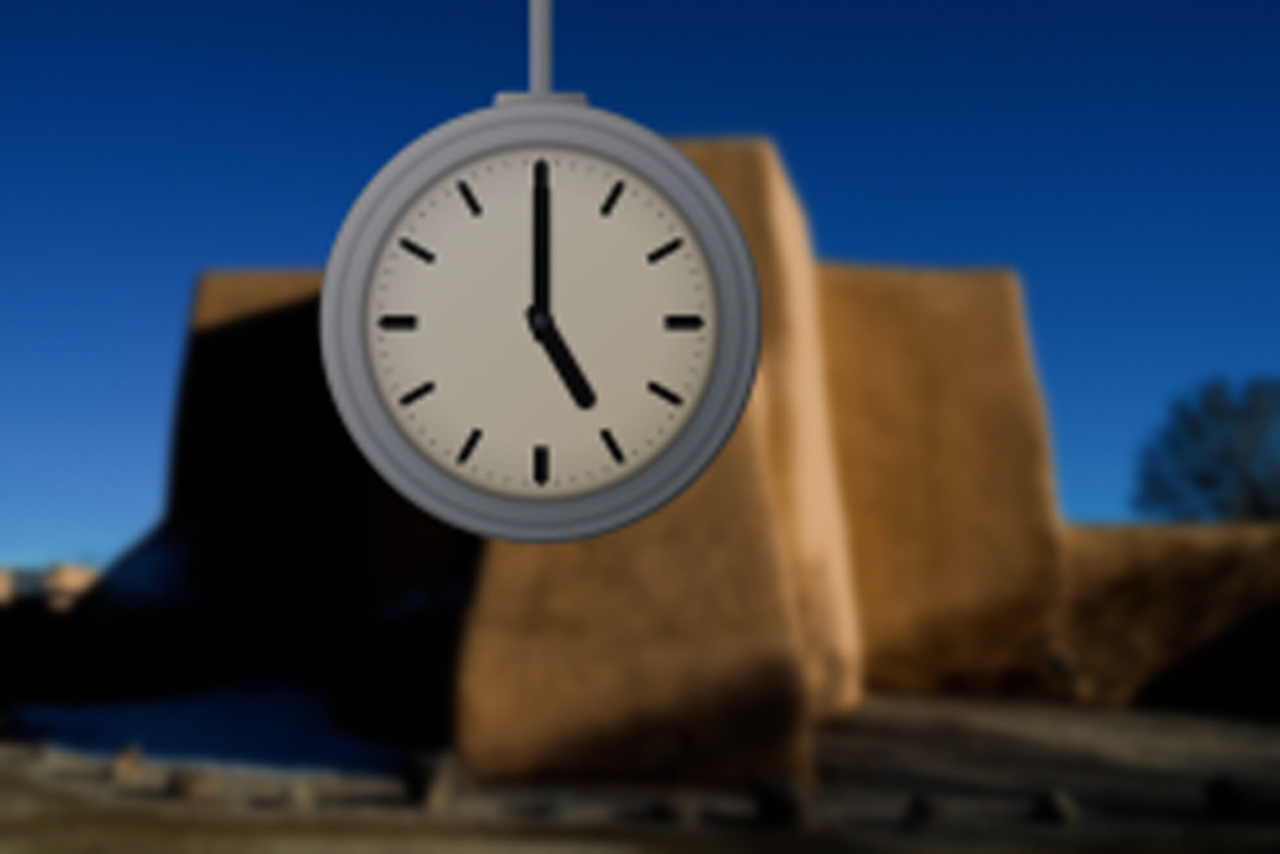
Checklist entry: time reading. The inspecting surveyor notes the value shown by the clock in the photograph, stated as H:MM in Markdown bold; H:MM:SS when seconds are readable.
**5:00**
